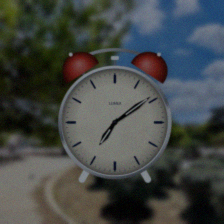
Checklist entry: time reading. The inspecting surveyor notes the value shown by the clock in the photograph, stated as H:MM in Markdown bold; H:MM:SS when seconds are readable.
**7:09**
